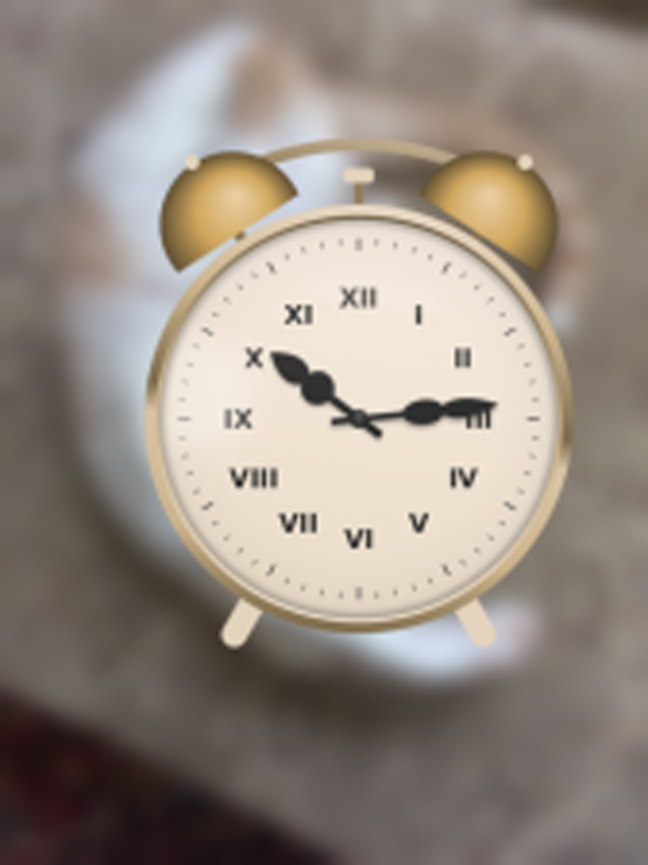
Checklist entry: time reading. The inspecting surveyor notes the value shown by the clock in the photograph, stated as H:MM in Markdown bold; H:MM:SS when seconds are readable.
**10:14**
